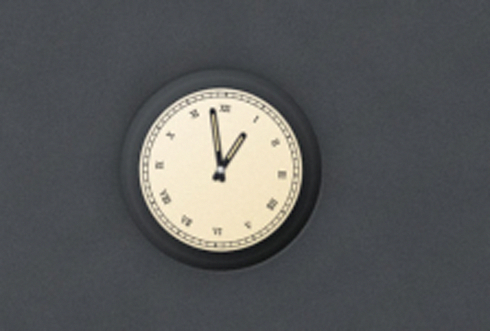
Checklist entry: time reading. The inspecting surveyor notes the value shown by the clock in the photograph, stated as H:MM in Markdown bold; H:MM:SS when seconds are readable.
**12:58**
